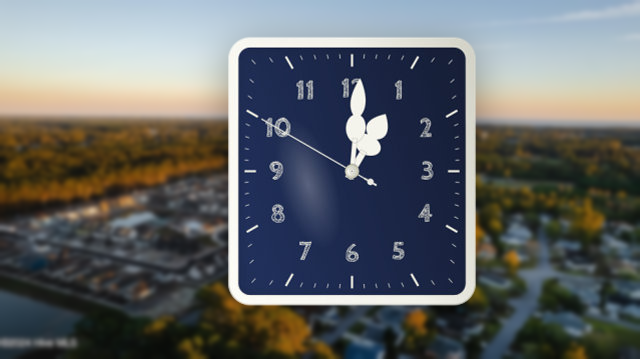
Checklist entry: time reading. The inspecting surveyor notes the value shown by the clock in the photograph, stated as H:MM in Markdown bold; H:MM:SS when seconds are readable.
**1:00:50**
